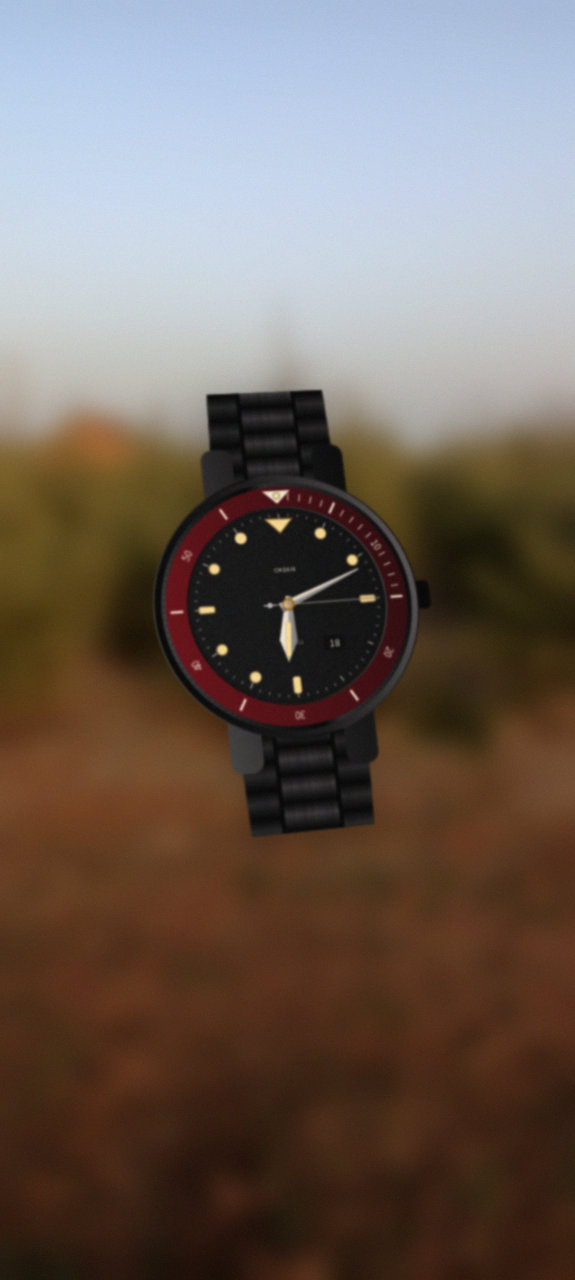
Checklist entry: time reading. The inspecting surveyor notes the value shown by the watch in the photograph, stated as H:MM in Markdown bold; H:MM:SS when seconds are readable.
**6:11:15**
